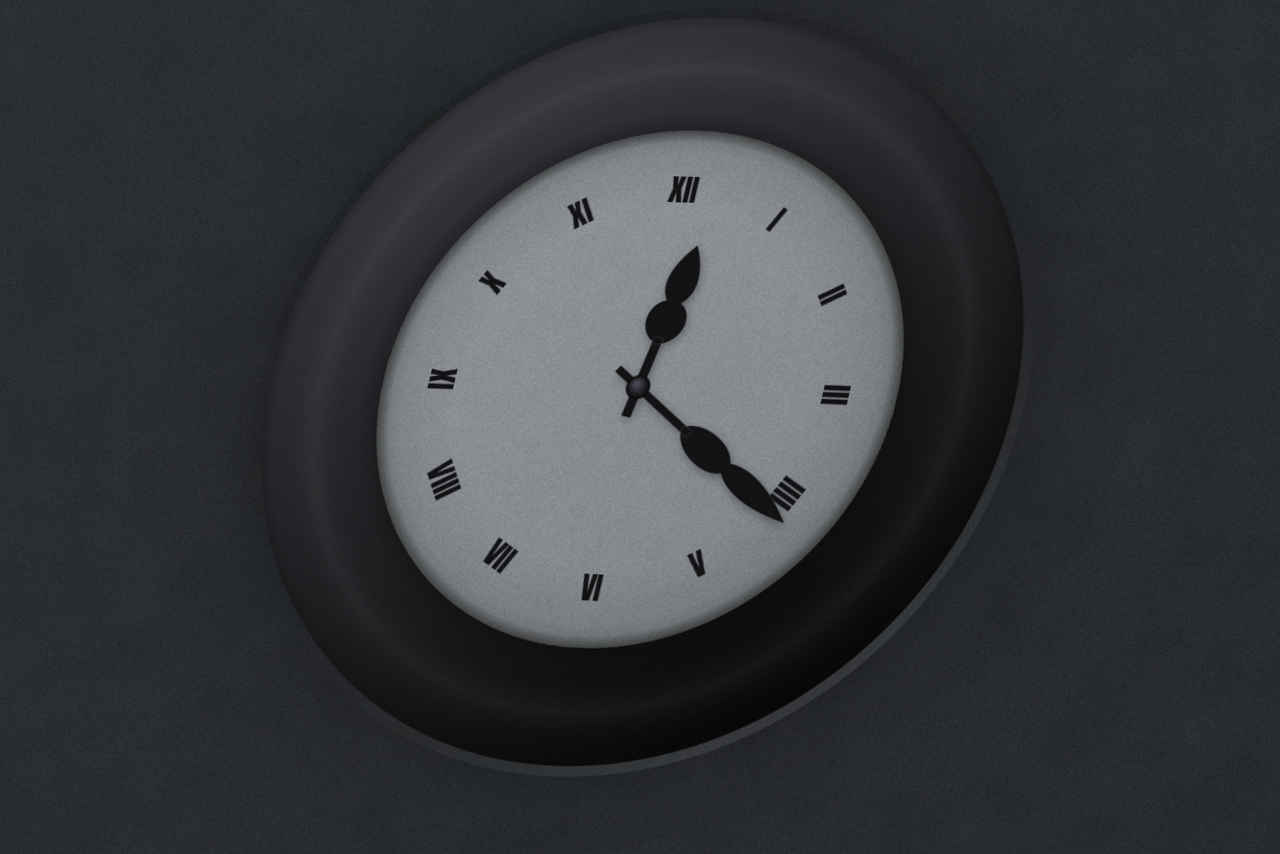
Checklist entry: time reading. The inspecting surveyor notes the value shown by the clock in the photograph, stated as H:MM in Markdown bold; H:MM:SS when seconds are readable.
**12:21**
